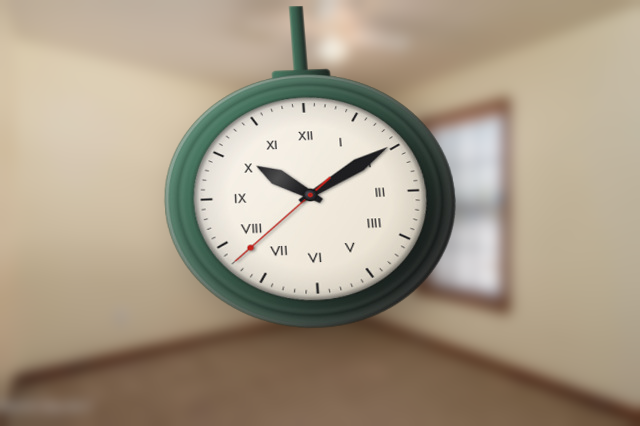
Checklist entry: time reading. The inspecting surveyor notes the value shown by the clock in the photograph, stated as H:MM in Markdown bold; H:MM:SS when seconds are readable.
**10:09:38**
